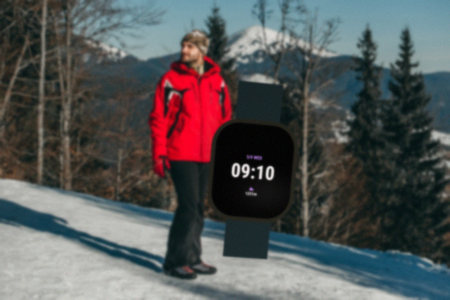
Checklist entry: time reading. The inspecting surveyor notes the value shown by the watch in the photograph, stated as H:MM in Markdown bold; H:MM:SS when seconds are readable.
**9:10**
